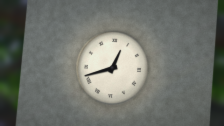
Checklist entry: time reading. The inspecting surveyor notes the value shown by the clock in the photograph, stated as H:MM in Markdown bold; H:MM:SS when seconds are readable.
**12:42**
